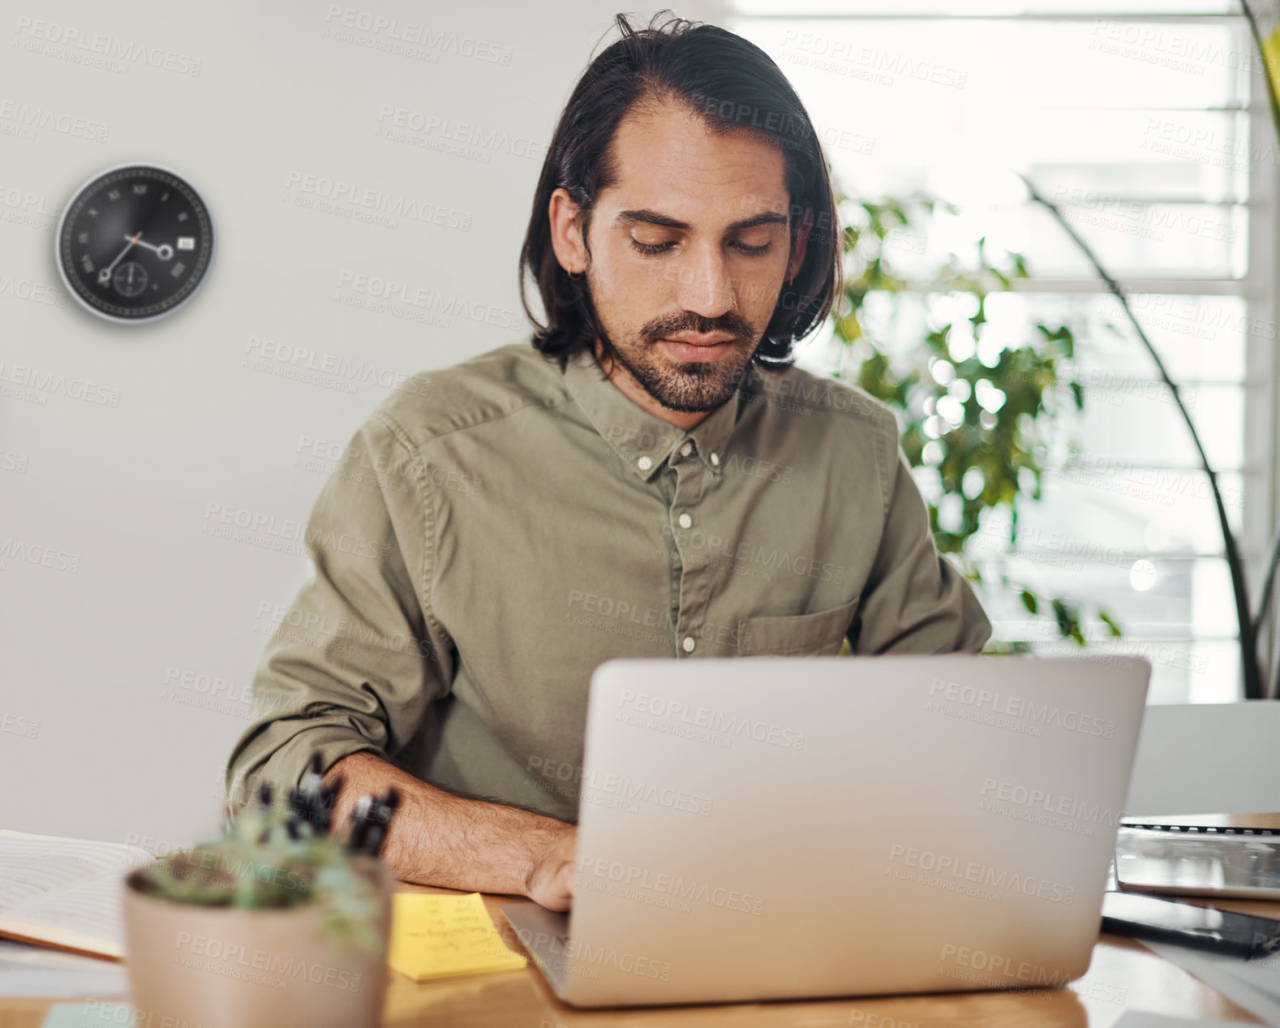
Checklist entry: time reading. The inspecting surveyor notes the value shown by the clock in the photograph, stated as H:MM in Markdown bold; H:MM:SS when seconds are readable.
**3:36**
